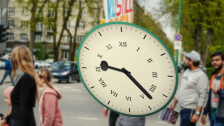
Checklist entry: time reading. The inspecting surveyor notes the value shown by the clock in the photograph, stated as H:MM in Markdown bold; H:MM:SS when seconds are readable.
**9:23**
